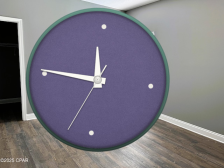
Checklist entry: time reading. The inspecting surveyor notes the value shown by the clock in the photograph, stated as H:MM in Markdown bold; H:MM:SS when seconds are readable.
**11:45:34**
